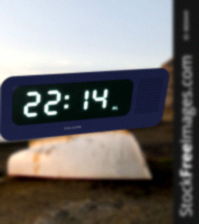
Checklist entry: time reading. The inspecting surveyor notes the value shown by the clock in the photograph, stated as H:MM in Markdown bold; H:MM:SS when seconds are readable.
**22:14**
